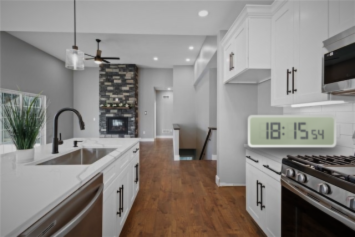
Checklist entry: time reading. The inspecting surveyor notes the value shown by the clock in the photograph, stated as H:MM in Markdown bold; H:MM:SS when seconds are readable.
**18:15:54**
